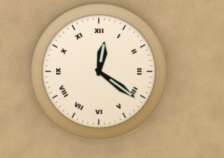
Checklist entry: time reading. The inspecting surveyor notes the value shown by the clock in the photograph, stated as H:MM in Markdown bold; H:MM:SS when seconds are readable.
**12:21**
